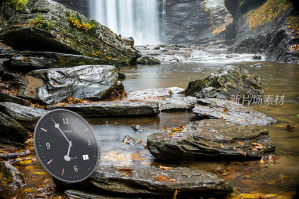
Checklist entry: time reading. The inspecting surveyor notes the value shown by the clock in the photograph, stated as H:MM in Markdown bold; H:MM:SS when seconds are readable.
**6:55**
